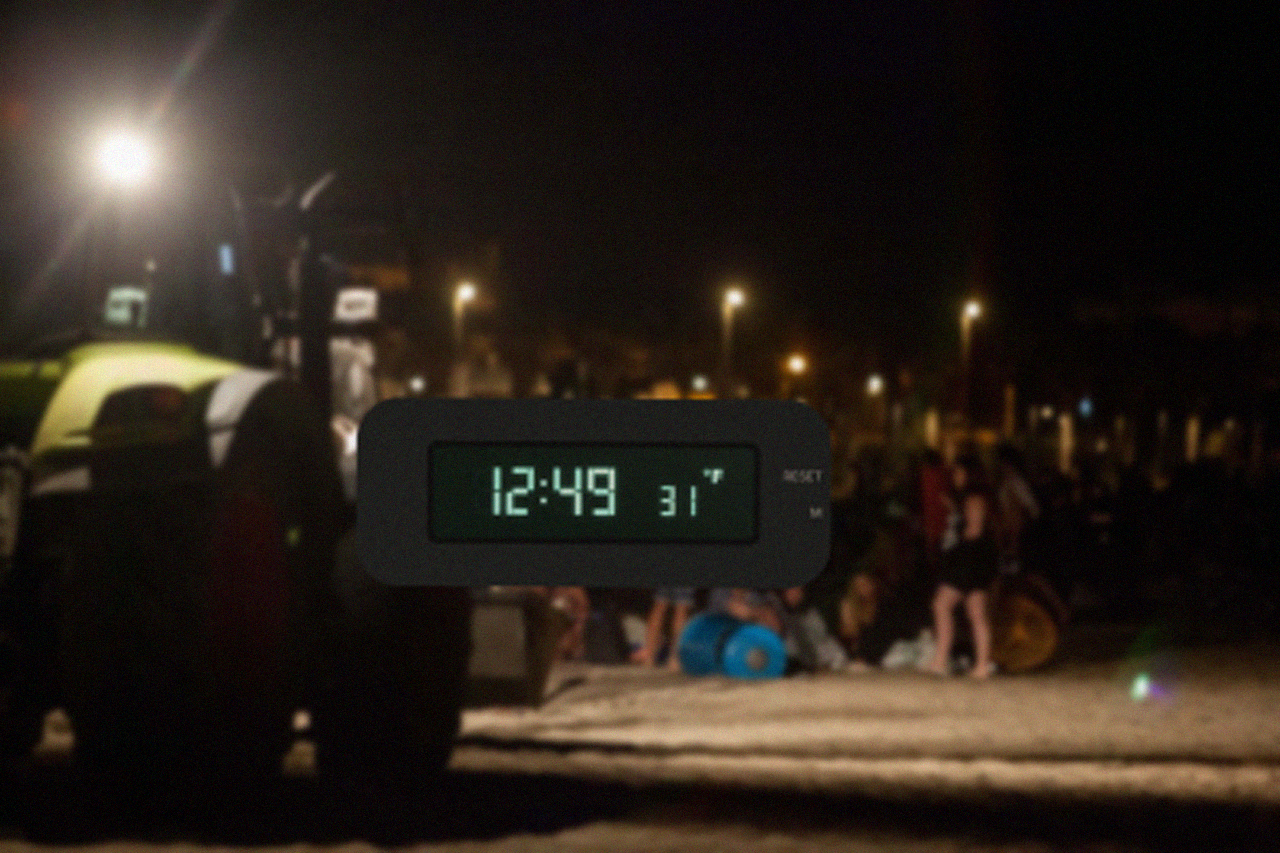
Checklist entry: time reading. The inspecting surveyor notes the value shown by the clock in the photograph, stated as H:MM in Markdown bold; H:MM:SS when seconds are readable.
**12:49**
